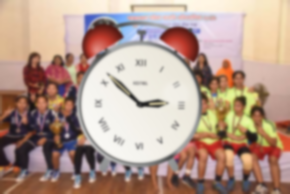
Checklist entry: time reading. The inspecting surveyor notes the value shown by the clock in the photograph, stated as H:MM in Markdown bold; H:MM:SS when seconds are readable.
**2:52**
